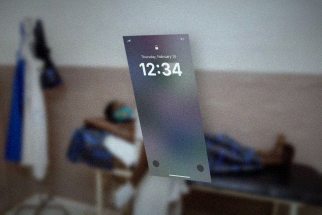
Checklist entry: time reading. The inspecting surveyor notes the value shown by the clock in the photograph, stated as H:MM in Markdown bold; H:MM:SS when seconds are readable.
**12:34**
